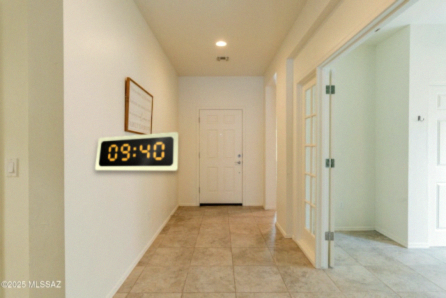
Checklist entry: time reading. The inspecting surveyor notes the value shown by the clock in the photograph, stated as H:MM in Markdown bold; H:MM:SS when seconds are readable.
**9:40**
